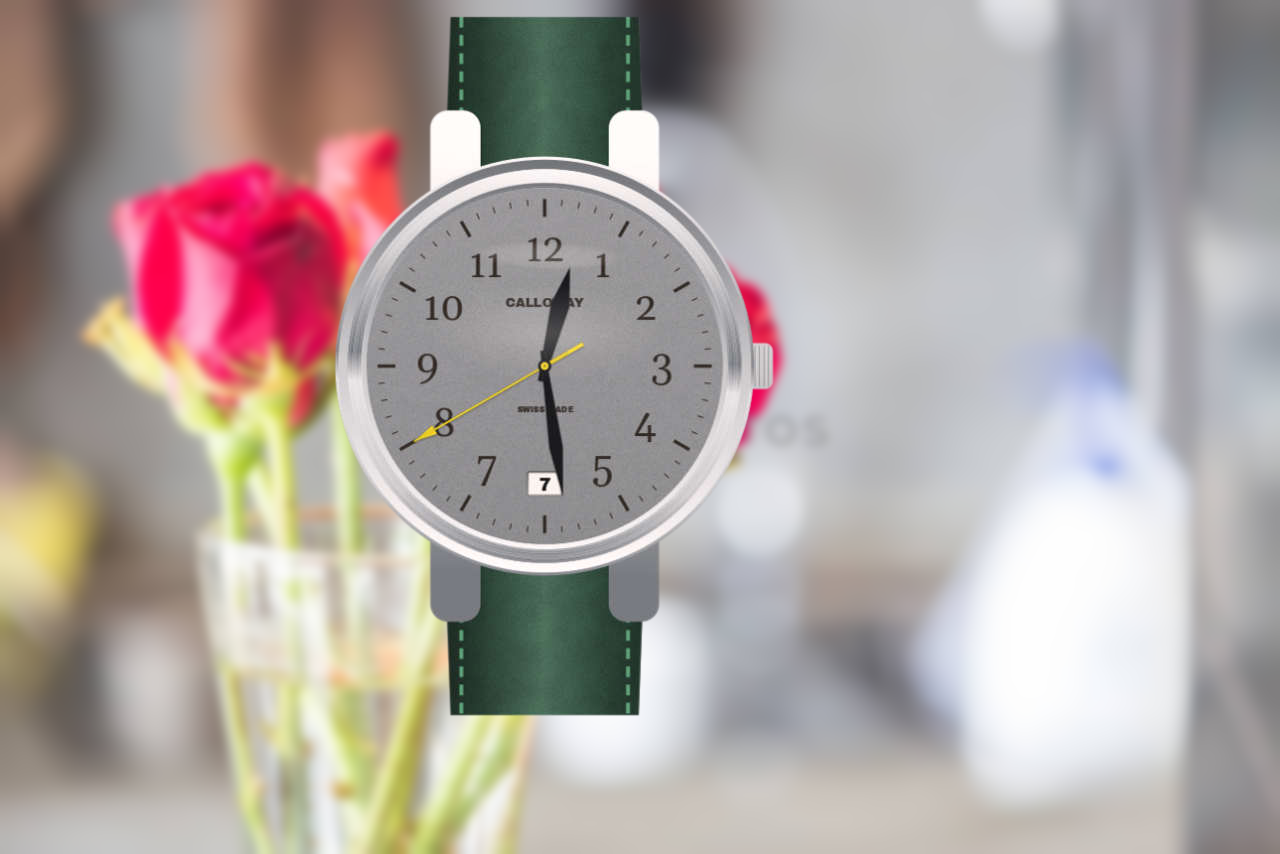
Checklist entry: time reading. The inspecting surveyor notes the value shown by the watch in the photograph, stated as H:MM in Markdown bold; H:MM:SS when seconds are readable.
**12:28:40**
